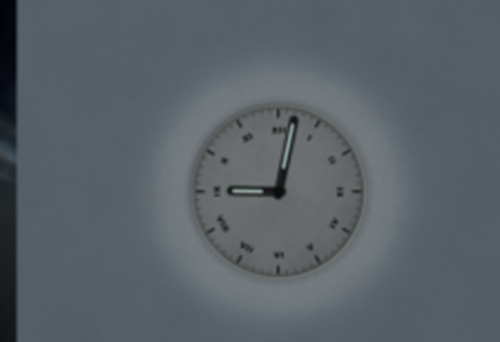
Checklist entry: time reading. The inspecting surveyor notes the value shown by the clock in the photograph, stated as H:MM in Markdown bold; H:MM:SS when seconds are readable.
**9:02**
